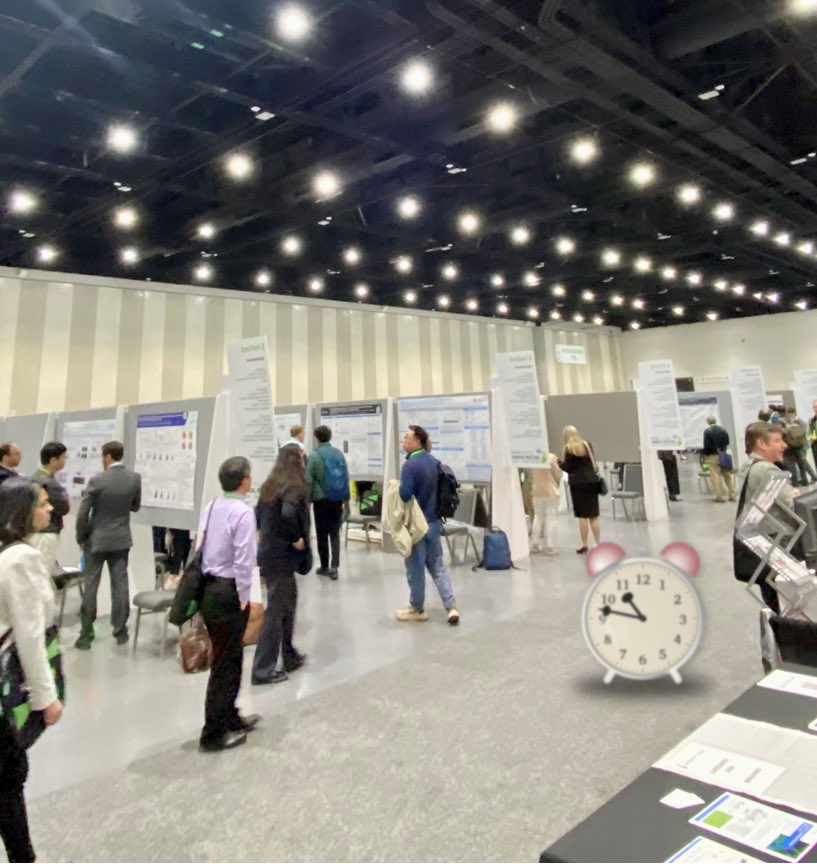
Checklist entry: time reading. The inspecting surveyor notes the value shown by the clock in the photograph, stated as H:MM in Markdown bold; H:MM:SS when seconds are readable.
**10:47**
